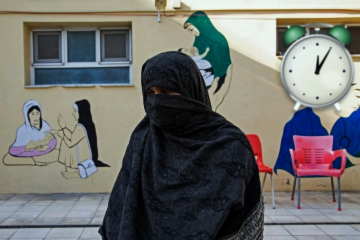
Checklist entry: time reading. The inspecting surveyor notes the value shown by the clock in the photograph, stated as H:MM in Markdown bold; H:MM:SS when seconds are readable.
**12:05**
